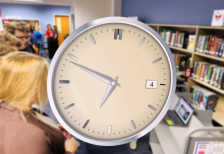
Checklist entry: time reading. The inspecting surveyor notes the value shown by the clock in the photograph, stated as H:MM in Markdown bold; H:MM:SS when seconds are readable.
**6:49**
